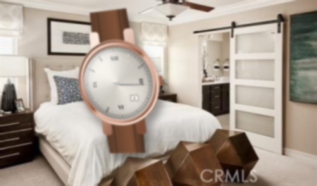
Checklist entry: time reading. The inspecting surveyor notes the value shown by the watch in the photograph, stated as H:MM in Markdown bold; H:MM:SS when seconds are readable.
**3:16**
